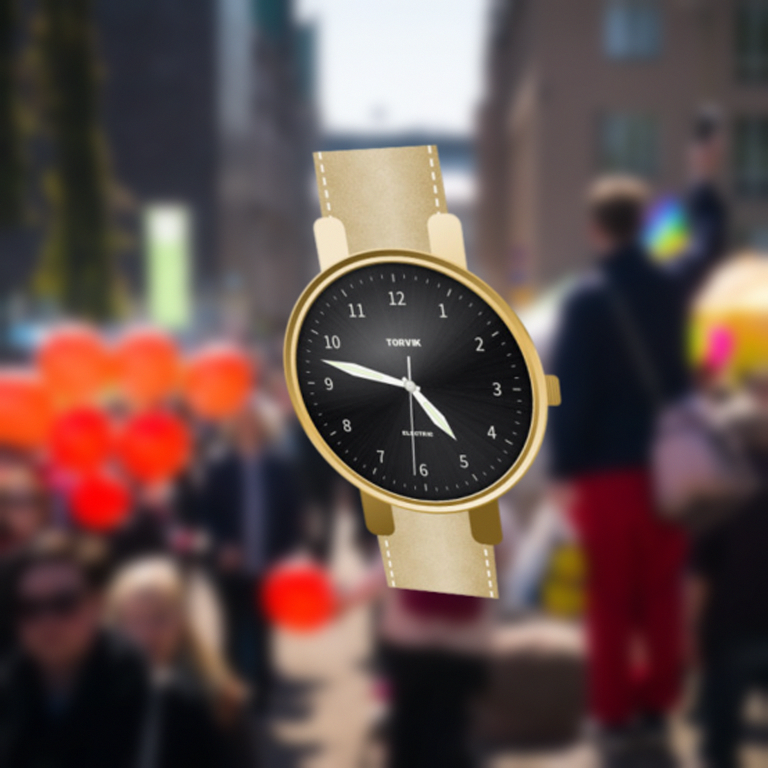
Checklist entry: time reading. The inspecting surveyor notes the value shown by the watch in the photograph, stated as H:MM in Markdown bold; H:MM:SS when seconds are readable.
**4:47:31**
